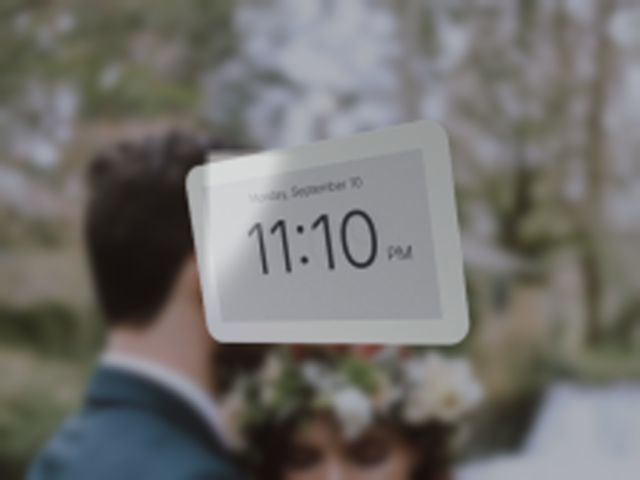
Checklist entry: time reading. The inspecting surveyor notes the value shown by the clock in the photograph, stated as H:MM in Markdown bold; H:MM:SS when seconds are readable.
**11:10**
